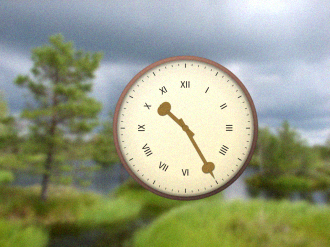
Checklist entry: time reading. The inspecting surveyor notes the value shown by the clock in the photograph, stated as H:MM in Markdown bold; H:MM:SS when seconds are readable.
**10:25**
